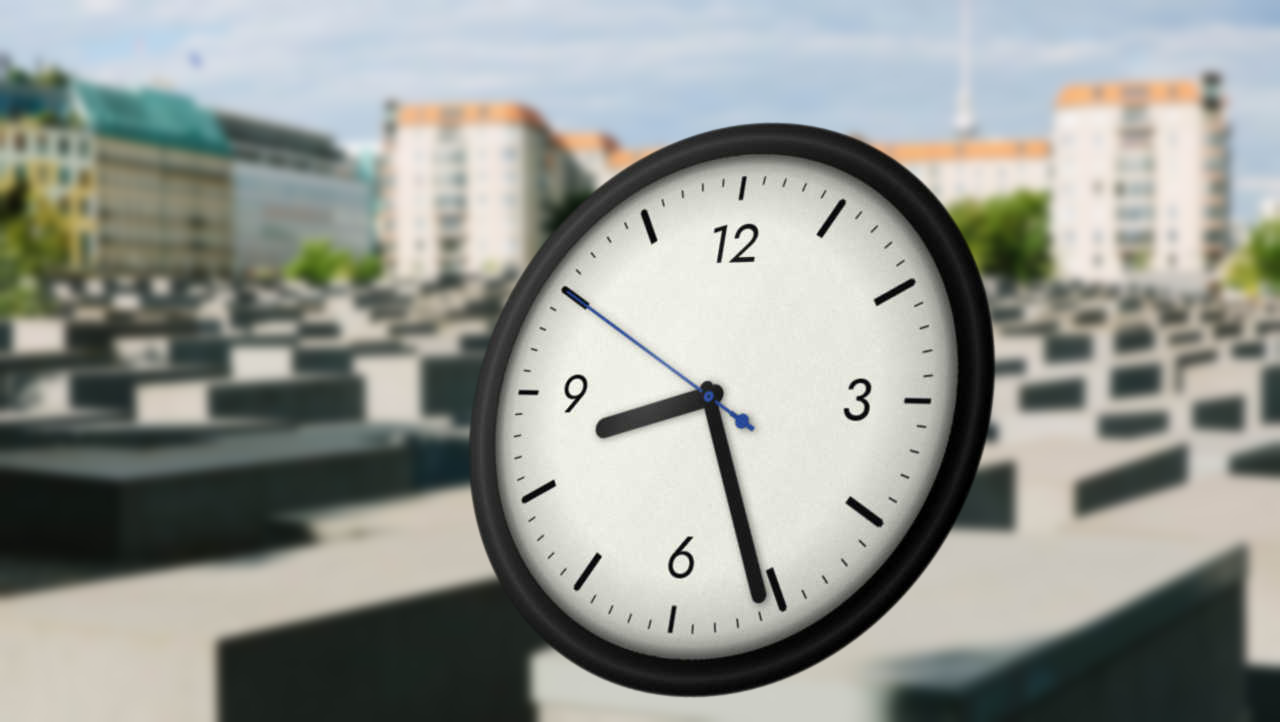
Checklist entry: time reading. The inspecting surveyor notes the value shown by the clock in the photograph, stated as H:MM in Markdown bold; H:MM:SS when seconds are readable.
**8:25:50**
